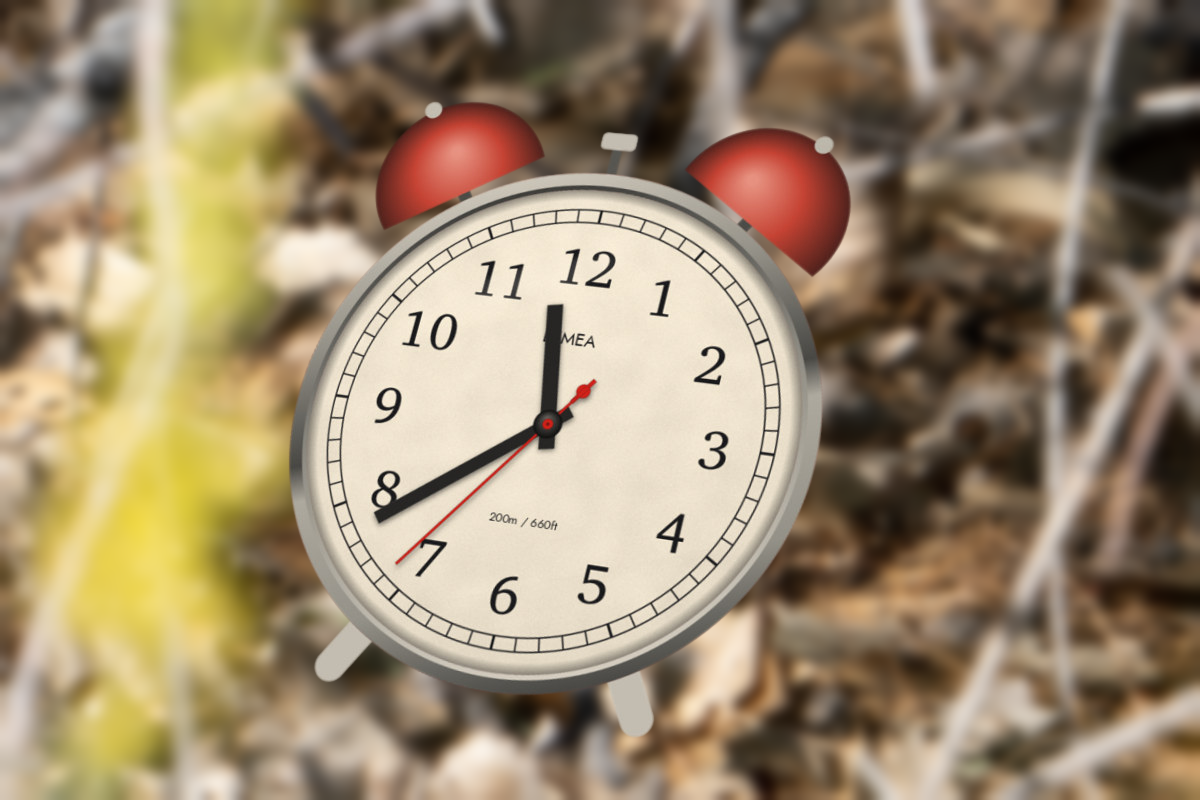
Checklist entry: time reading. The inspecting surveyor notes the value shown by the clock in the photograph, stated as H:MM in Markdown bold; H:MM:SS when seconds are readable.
**11:38:36**
